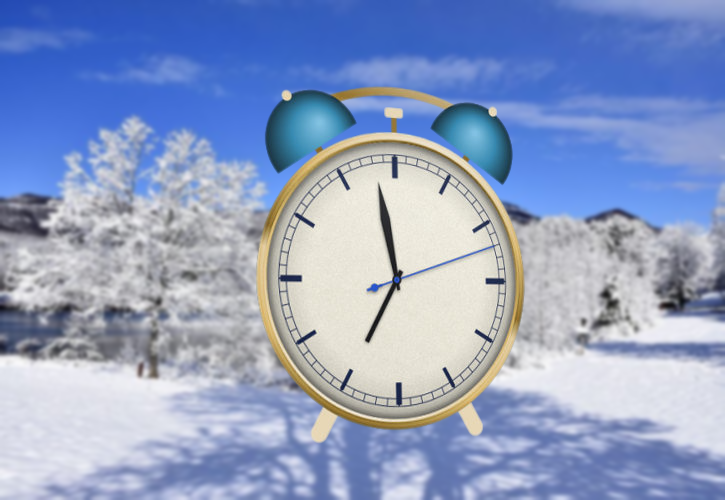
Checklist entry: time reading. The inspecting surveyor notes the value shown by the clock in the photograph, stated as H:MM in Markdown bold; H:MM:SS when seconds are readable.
**6:58:12**
